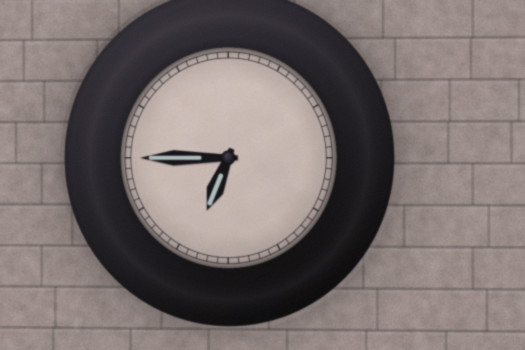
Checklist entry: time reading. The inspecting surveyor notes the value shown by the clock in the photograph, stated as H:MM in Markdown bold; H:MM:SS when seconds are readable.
**6:45**
